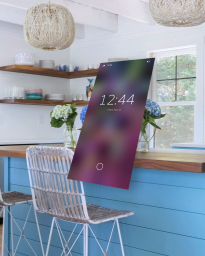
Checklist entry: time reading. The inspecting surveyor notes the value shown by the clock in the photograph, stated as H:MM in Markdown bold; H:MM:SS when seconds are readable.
**12:44**
